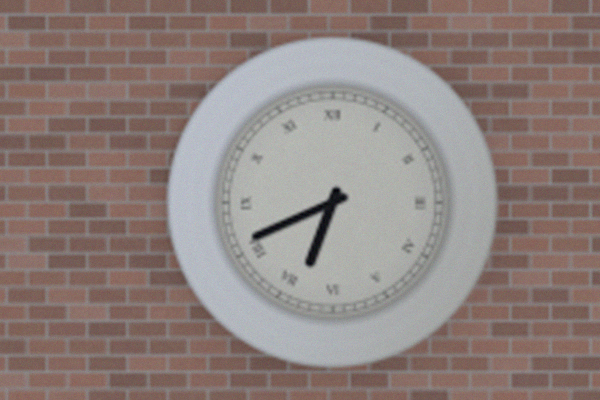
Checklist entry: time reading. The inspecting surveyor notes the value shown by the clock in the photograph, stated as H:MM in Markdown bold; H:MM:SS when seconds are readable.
**6:41**
